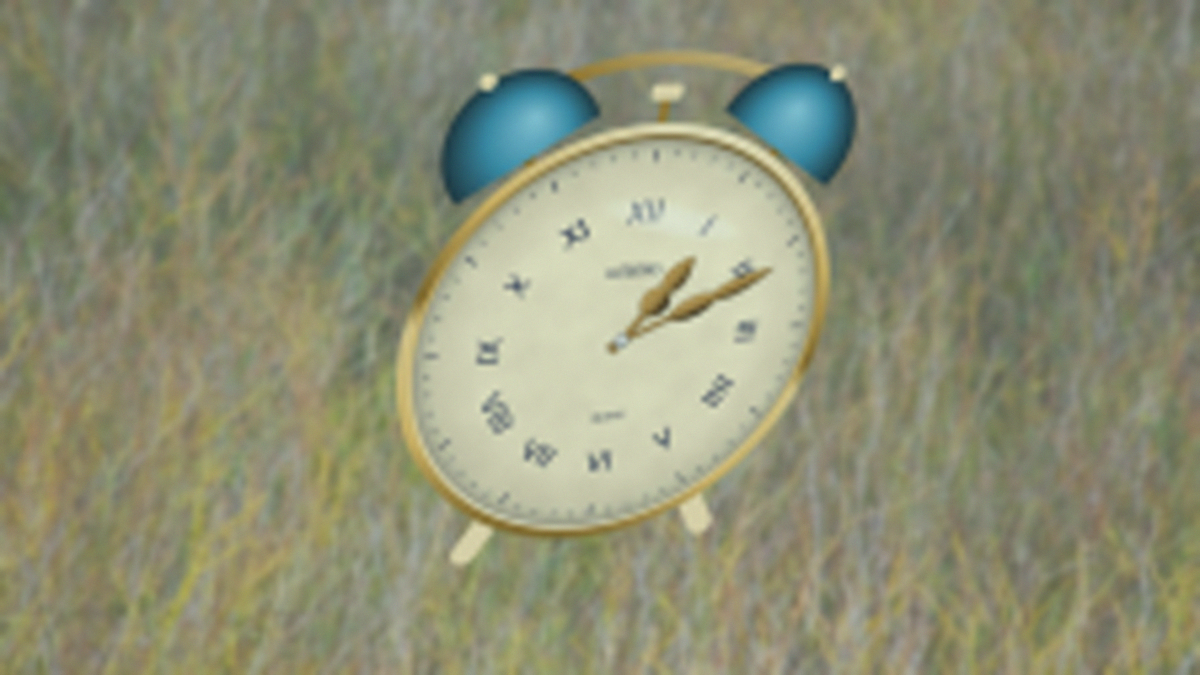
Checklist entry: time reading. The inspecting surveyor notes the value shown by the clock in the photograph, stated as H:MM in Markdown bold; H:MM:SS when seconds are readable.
**1:11**
